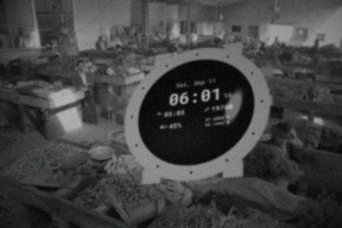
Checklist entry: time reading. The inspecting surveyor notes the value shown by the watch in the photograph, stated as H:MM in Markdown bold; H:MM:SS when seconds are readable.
**6:01**
